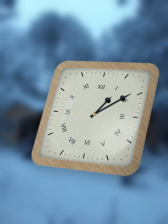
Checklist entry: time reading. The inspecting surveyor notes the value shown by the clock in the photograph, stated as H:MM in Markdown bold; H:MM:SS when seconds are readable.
**1:09**
